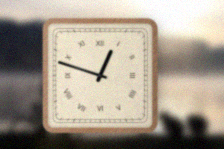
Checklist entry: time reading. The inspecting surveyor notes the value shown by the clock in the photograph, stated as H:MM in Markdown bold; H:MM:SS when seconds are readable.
**12:48**
